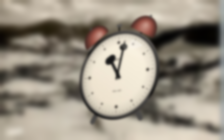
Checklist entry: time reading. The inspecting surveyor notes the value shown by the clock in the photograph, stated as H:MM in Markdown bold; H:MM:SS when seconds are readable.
**11:02**
